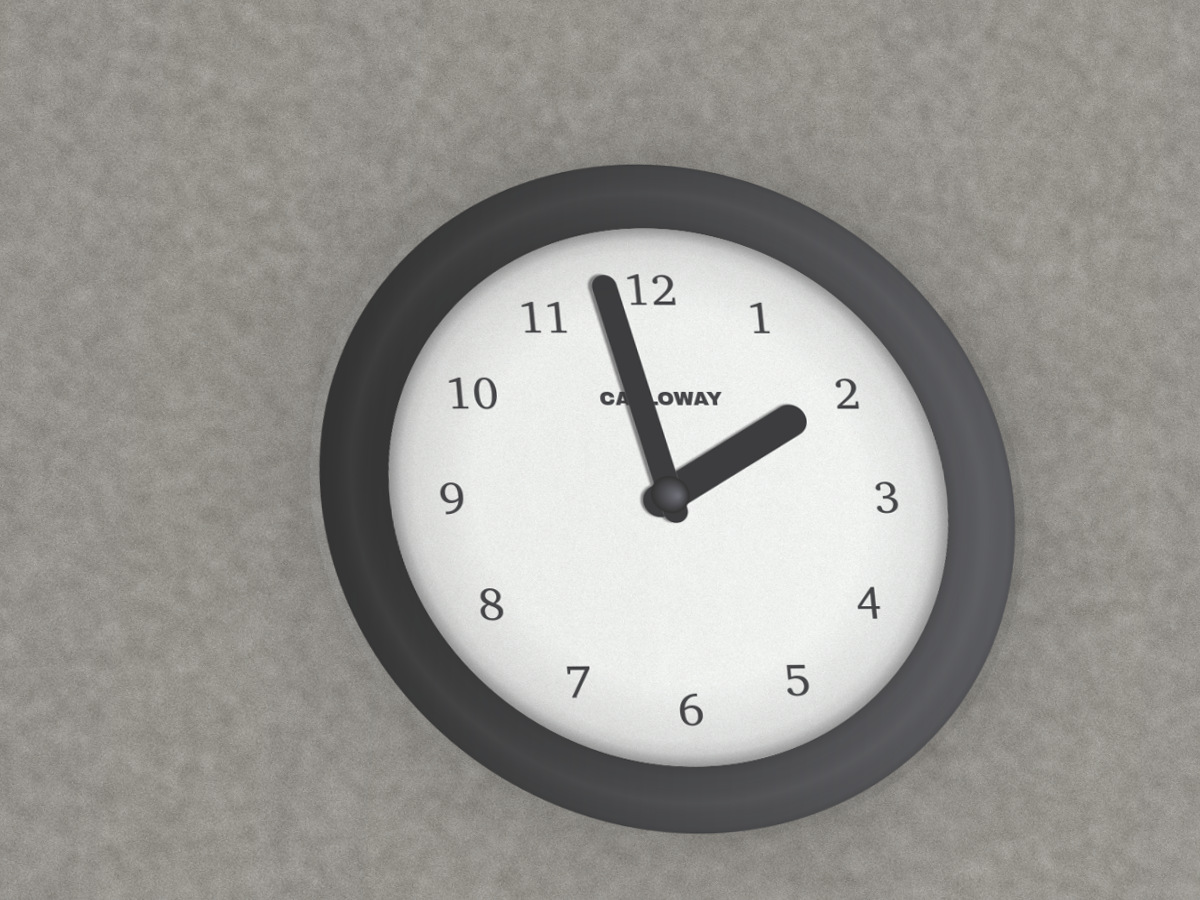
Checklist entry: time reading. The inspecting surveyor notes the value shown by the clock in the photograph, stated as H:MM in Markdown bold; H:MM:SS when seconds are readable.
**1:58**
